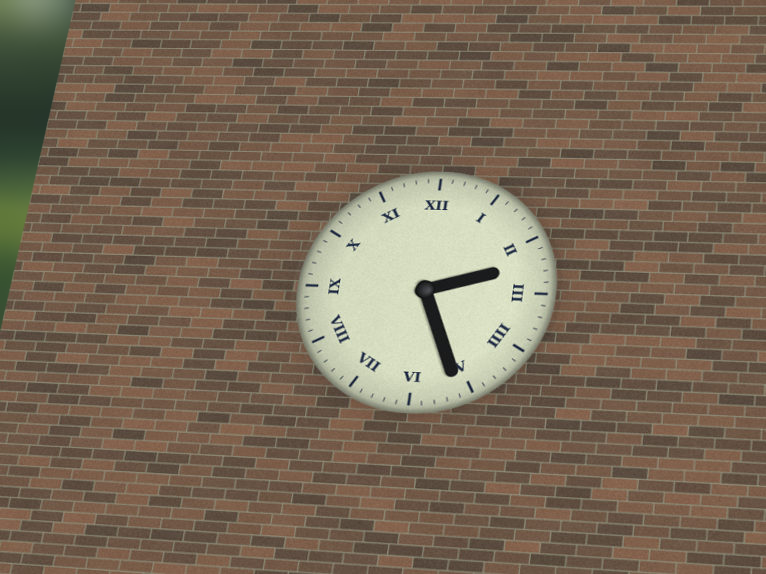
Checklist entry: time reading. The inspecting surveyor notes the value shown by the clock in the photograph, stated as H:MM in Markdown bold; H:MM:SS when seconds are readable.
**2:26**
